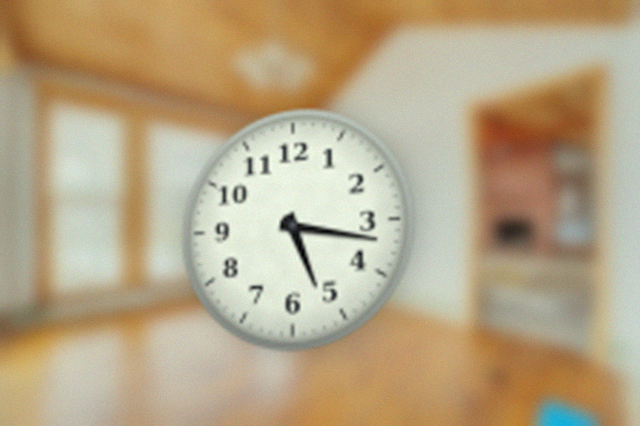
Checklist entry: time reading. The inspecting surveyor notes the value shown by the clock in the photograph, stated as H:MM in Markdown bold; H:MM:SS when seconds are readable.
**5:17**
